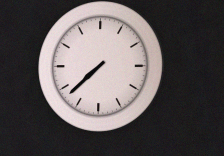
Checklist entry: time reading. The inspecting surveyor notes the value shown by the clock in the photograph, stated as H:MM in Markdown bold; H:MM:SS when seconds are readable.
**7:38**
